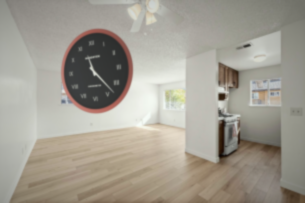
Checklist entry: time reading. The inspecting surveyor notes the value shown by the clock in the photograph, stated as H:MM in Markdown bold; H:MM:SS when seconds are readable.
**11:23**
